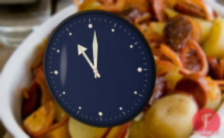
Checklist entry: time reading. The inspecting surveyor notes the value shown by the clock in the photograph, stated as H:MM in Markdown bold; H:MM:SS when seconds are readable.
**11:01**
